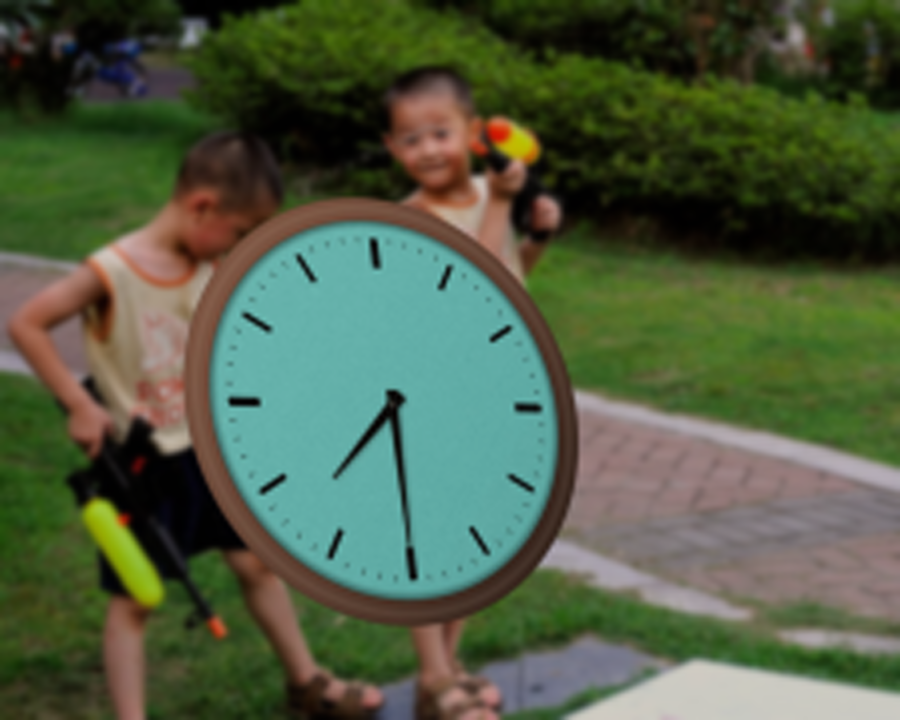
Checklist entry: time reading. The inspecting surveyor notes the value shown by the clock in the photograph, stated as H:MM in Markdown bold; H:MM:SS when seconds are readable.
**7:30**
